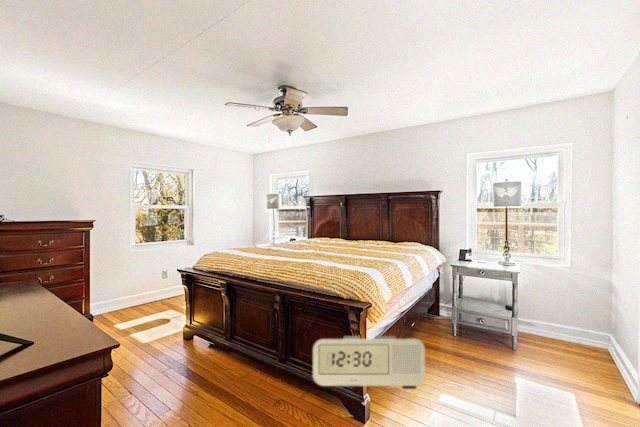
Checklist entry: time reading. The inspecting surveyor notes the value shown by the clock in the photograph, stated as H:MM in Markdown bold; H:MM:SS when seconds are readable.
**12:30**
